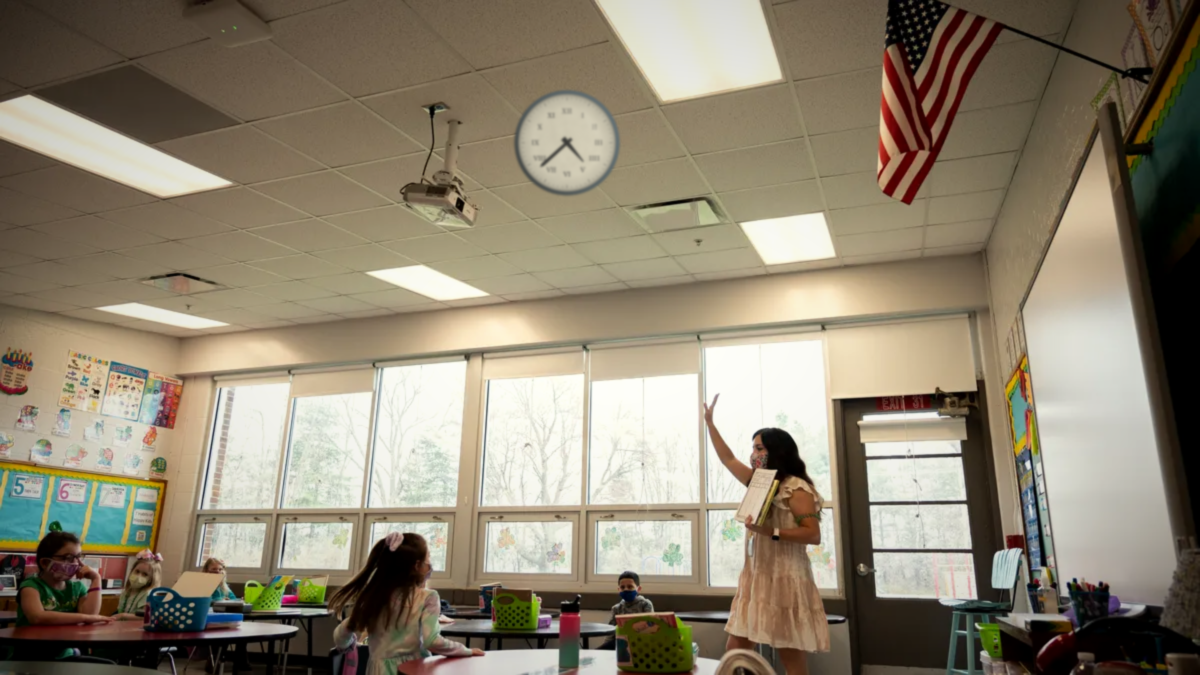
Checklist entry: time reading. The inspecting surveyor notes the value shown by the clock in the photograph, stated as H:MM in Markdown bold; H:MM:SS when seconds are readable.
**4:38**
